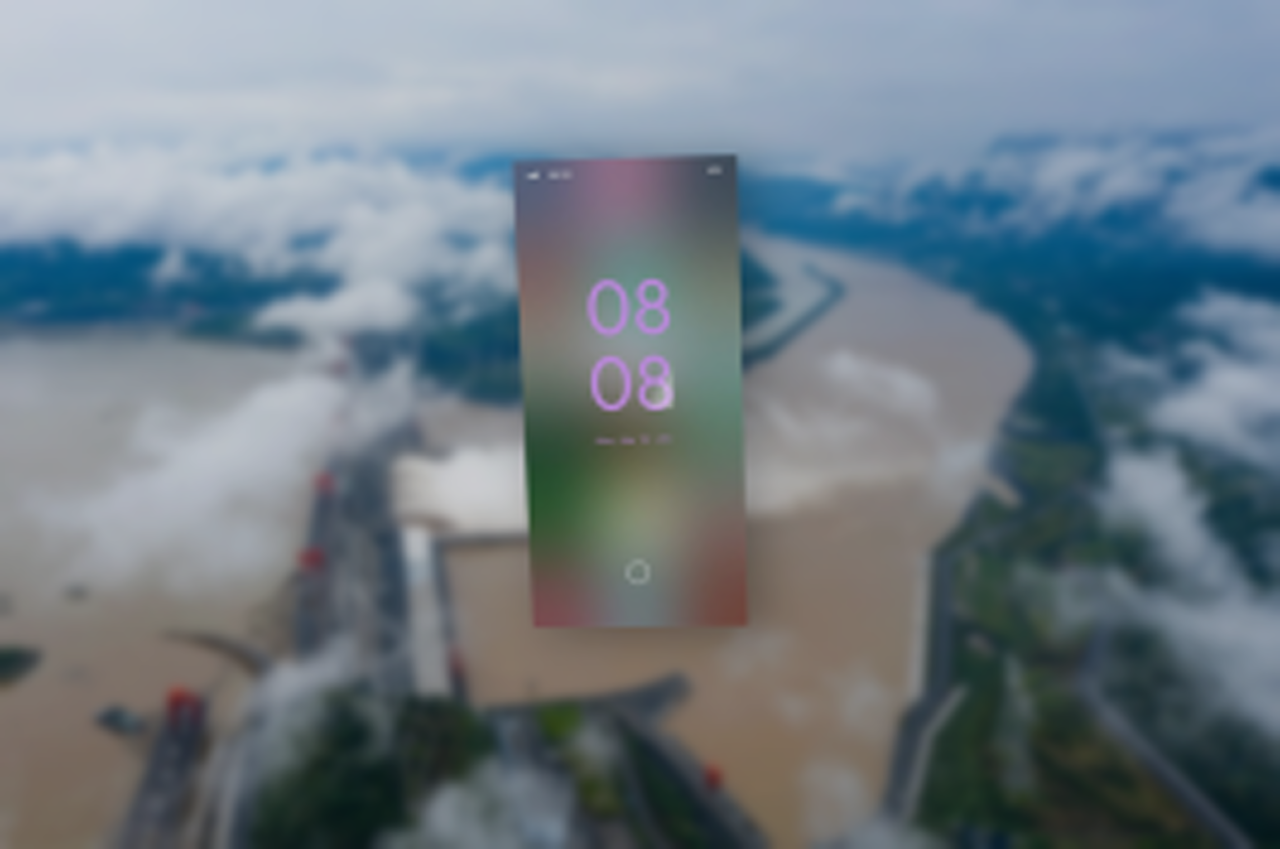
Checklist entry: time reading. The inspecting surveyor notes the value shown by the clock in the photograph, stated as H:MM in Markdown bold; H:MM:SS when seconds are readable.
**8:08**
